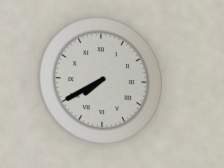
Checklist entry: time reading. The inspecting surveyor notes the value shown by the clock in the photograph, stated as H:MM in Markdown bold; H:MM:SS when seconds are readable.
**7:40**
